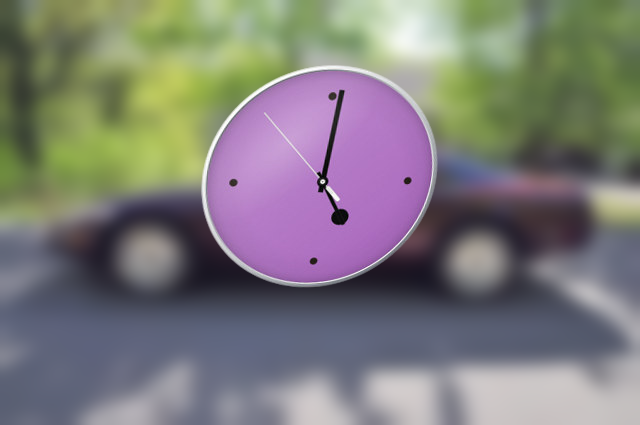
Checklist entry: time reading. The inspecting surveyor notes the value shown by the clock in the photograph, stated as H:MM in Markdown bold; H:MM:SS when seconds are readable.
**5:00:53**
